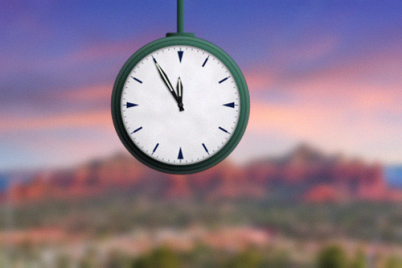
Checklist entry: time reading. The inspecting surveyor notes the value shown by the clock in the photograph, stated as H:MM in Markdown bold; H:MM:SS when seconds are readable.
**11:55**
